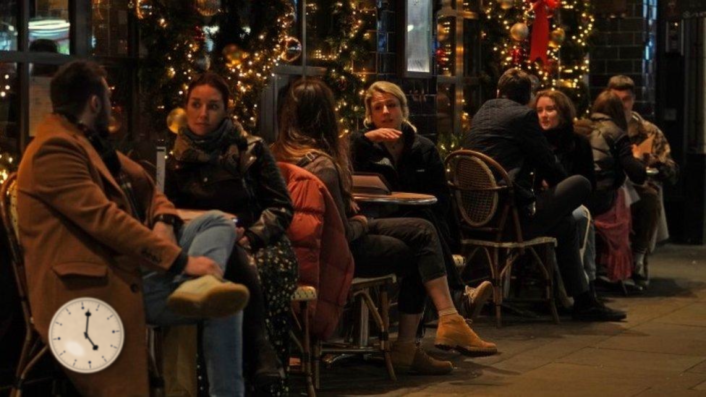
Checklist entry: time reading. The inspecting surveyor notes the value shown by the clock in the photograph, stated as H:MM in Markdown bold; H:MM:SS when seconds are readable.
**5:02**
